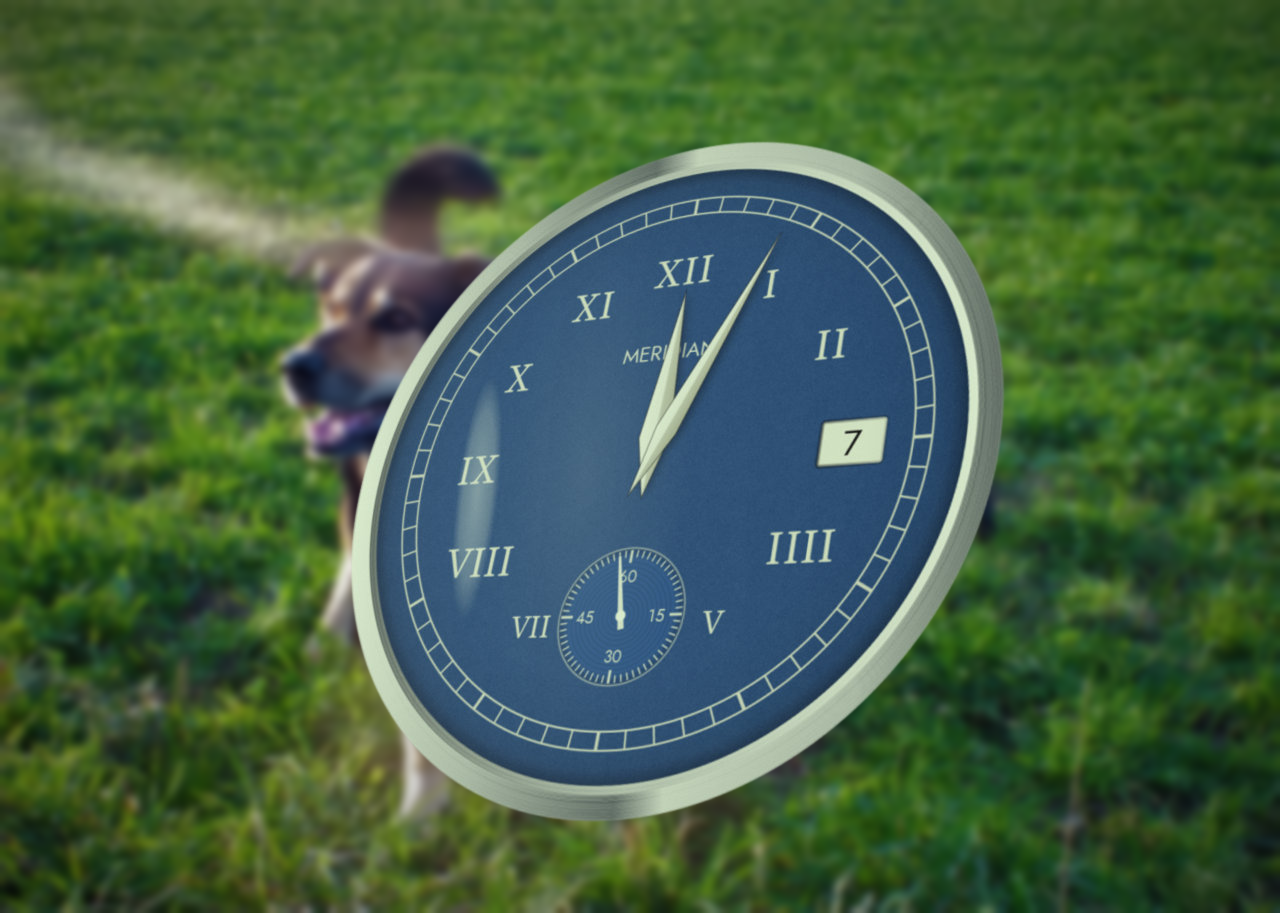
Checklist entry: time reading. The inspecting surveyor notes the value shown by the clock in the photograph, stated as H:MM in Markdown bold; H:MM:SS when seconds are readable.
**12:03:58**
